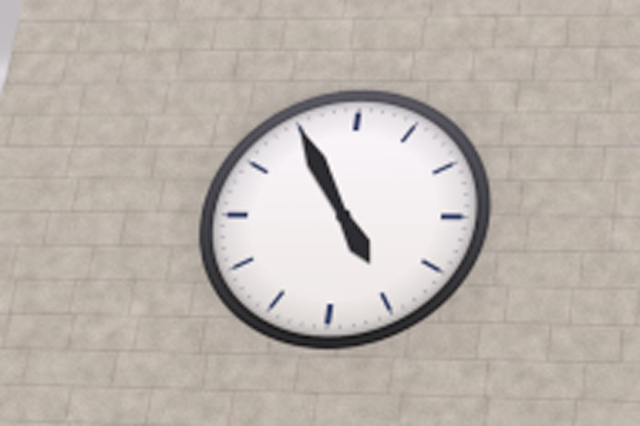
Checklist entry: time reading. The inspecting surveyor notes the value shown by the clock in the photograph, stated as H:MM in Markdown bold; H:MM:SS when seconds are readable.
**4:55**
